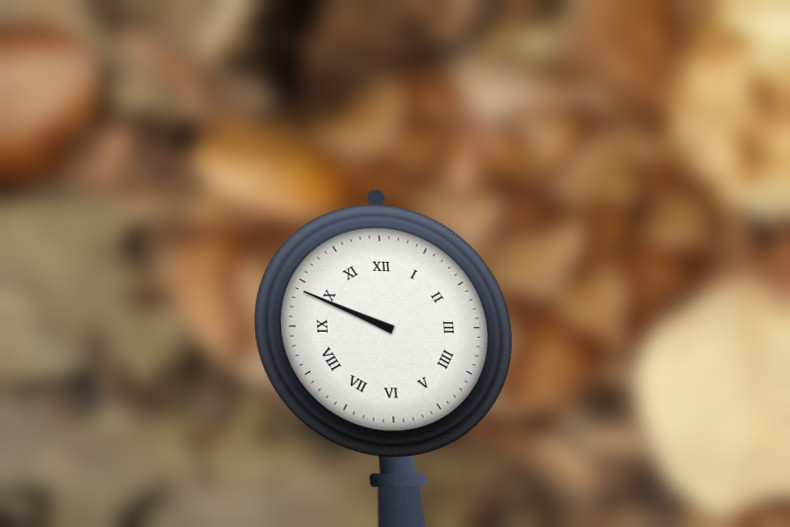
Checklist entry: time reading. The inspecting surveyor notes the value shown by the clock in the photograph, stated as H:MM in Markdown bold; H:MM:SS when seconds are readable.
**9:49**
